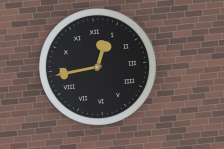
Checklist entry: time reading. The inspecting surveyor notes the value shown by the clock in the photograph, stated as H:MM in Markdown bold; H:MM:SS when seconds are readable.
**12:44**
